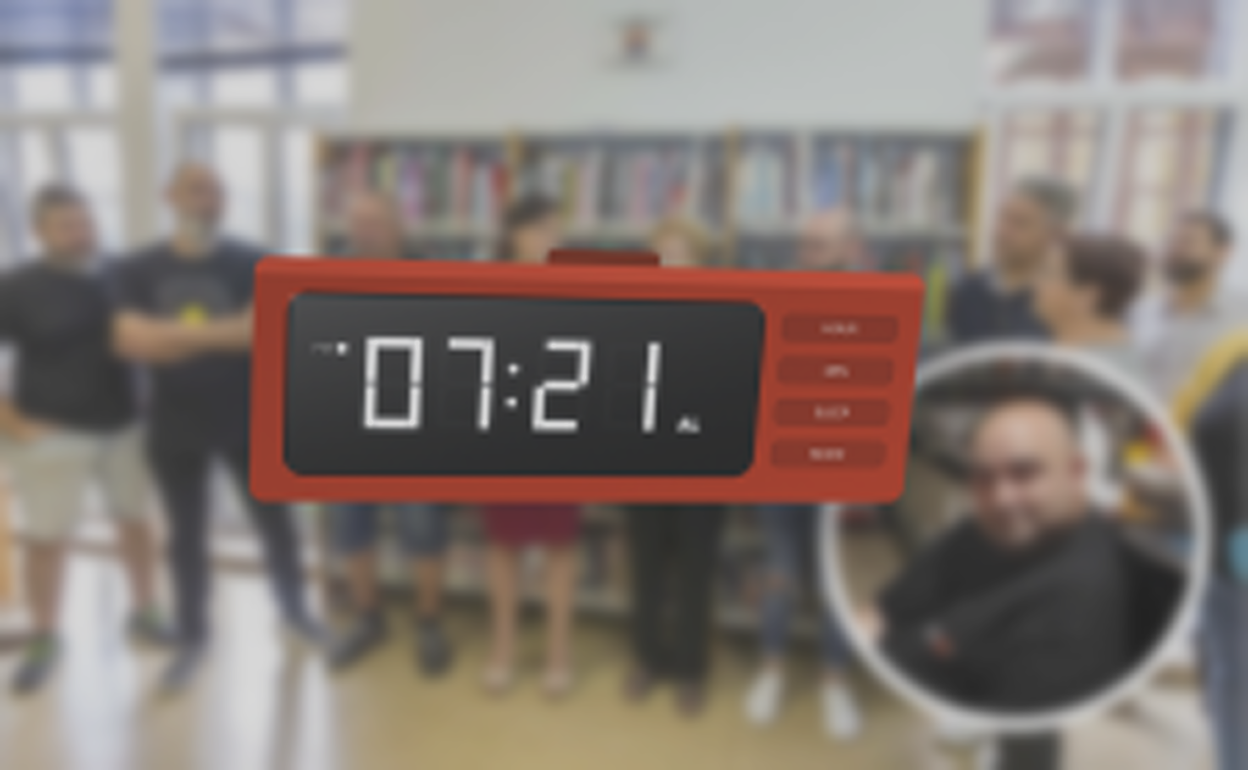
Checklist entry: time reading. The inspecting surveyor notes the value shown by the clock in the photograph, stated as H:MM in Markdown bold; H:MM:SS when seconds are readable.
**7:21**
